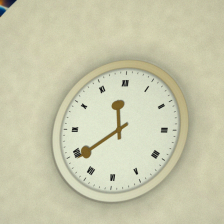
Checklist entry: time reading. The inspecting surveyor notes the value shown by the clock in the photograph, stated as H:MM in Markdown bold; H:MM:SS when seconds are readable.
**11:39**
